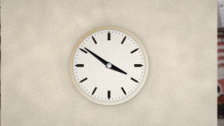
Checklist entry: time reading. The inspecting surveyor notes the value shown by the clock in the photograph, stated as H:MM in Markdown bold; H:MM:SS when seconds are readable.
**3:51**
